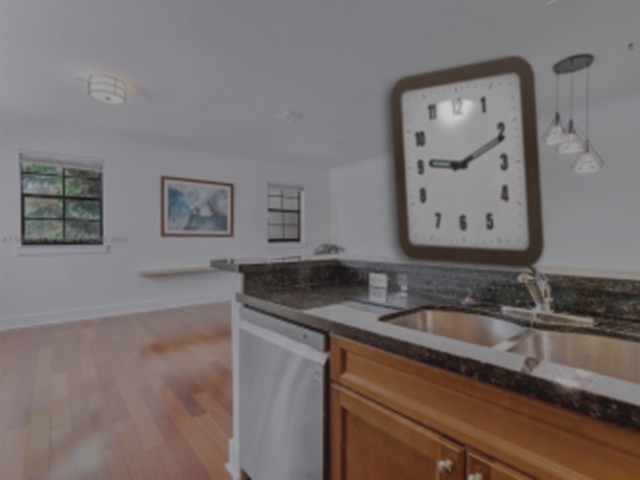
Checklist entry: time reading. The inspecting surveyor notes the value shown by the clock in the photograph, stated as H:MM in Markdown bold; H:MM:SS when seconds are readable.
**9:11**
